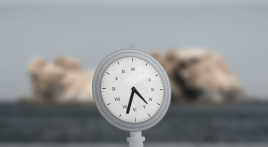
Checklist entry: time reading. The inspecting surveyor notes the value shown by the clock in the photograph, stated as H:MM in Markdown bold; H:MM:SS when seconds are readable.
**4:33**
